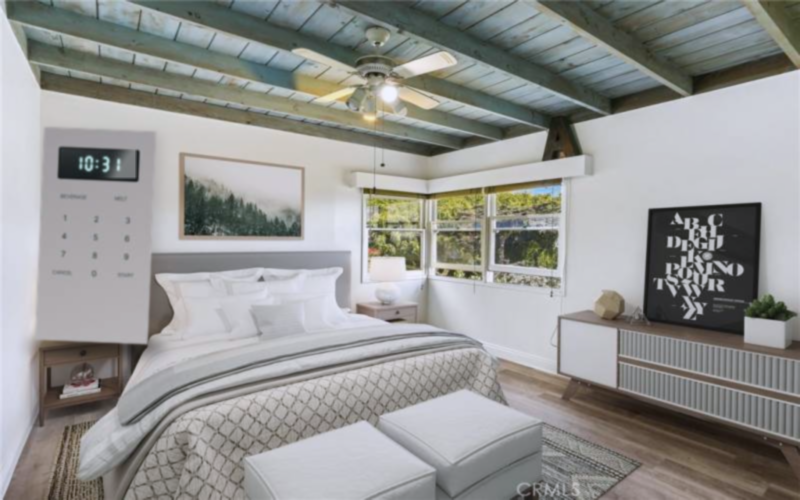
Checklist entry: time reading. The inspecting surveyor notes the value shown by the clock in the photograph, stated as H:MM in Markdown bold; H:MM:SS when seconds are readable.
**10:31**
